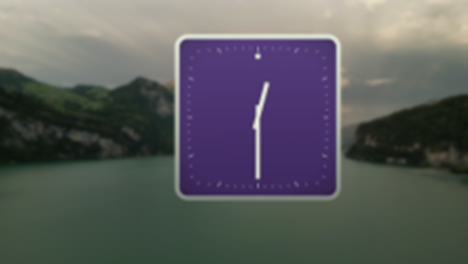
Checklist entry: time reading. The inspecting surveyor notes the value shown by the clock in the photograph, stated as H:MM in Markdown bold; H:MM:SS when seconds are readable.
**12:30**
